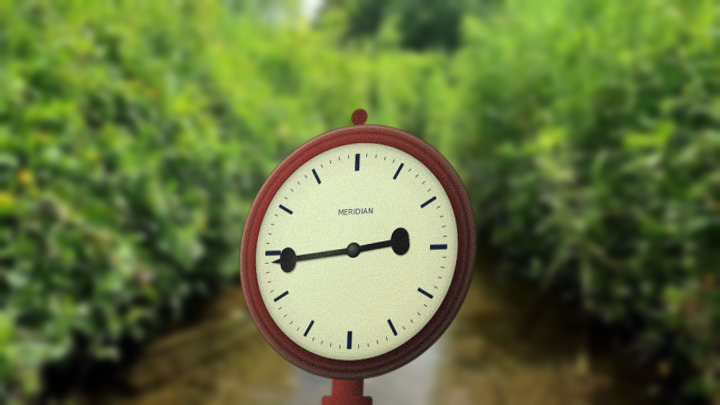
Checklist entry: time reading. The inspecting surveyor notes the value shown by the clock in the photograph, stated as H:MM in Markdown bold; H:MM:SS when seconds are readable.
**2:44**
